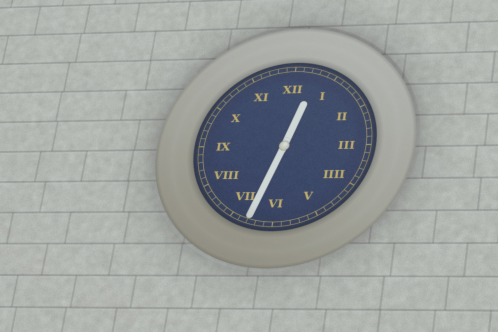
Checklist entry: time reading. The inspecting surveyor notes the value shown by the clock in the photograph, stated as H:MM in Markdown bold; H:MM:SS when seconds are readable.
**12:33**
